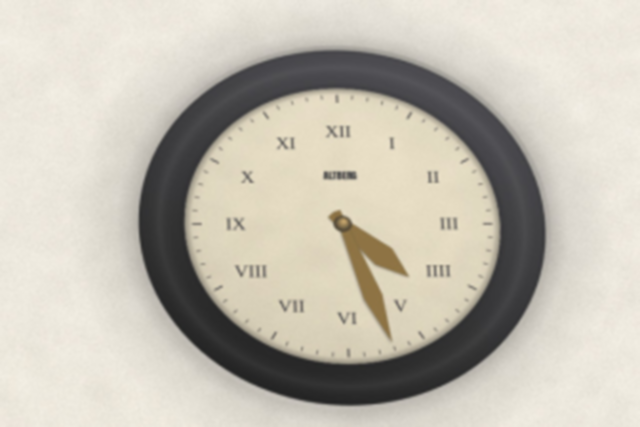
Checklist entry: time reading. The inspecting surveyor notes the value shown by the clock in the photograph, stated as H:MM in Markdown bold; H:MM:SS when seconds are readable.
**4:27**
